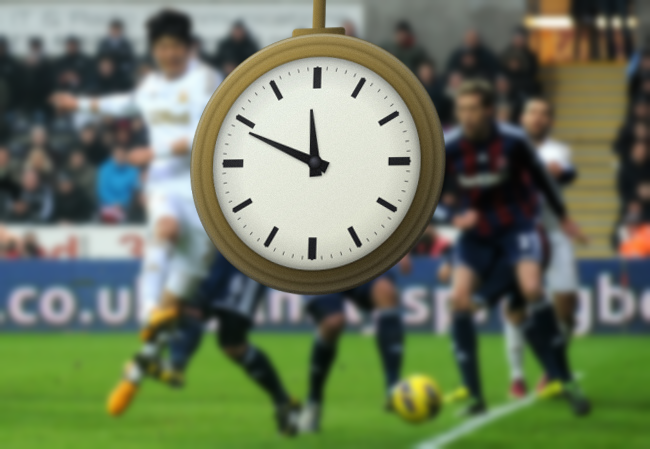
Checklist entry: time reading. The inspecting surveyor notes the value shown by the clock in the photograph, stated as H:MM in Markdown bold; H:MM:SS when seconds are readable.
**11:49**
